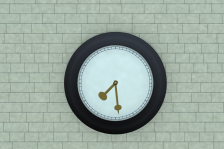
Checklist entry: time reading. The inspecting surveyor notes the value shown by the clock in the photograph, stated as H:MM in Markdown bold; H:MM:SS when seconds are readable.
**7:29**
